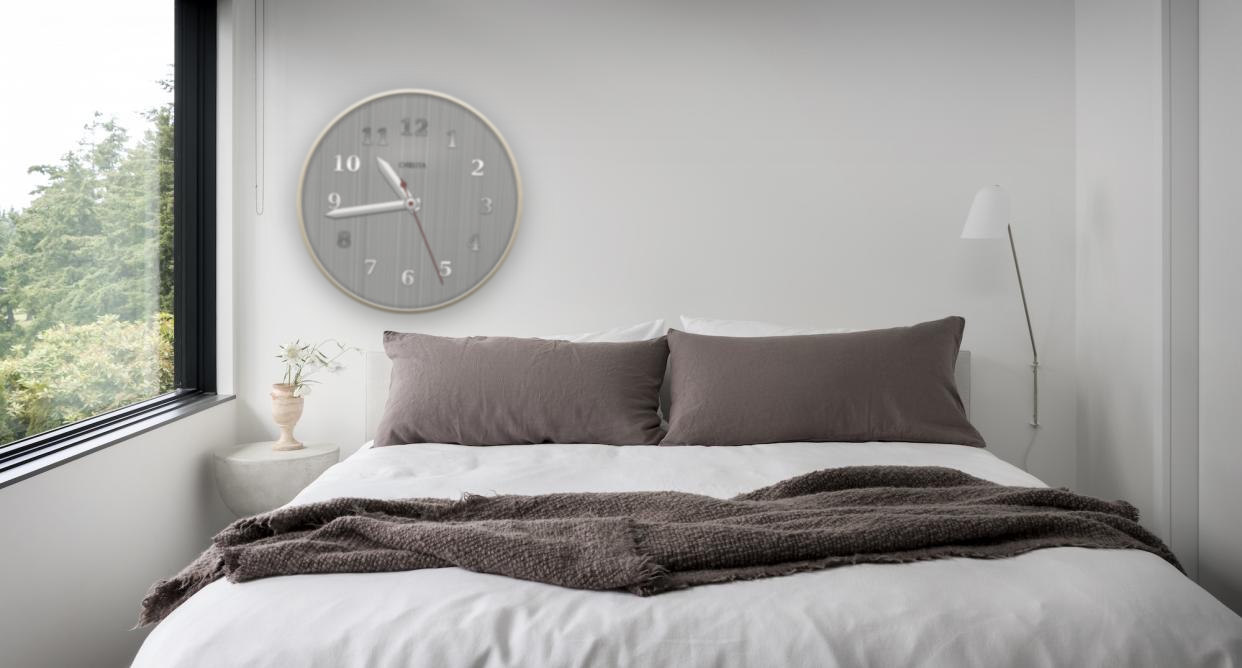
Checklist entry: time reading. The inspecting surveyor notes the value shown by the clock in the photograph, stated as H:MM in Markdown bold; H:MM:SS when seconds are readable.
**10:43:26**
